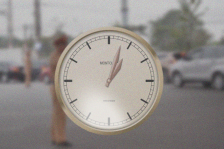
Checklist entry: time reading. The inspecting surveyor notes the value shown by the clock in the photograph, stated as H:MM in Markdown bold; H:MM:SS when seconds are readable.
**1:03**
